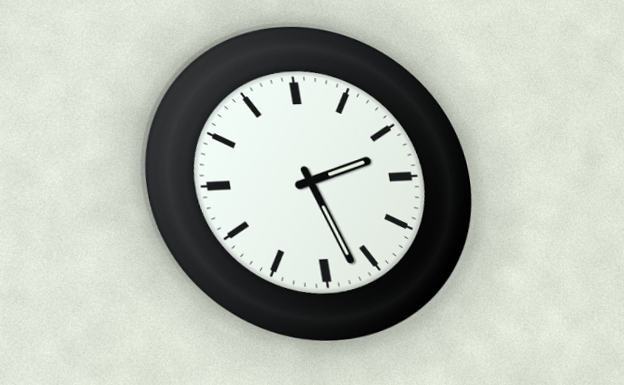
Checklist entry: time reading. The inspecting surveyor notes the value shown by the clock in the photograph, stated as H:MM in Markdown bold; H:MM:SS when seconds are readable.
**2:27**
